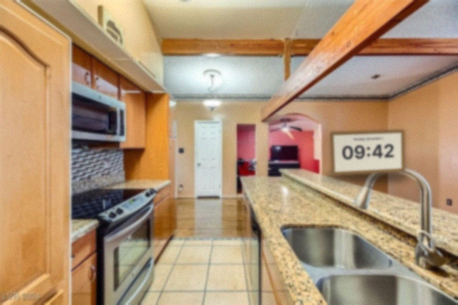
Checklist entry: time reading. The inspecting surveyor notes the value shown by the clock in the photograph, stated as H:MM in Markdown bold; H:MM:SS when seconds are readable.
**9:42**
